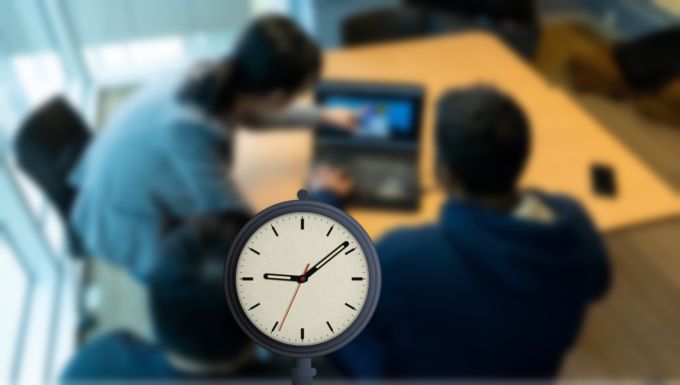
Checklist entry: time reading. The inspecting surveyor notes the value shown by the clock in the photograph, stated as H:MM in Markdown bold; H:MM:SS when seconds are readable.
**9:08:34**
